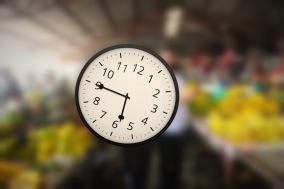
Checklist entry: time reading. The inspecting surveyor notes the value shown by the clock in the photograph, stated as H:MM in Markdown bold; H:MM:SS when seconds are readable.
**5:45**
